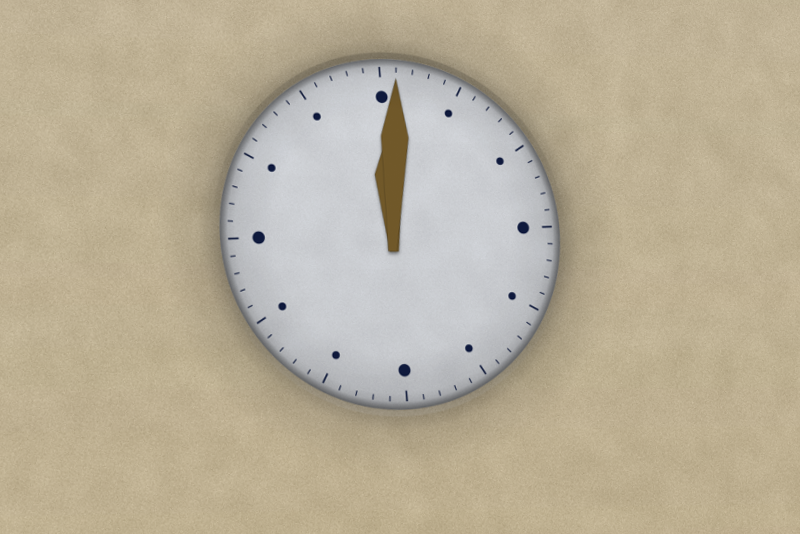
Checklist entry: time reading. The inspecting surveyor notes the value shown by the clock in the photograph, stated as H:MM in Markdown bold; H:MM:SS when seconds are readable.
**12:01**
